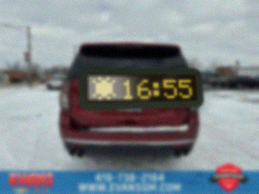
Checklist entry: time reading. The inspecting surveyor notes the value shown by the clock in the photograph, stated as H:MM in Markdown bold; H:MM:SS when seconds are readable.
**16:55**
